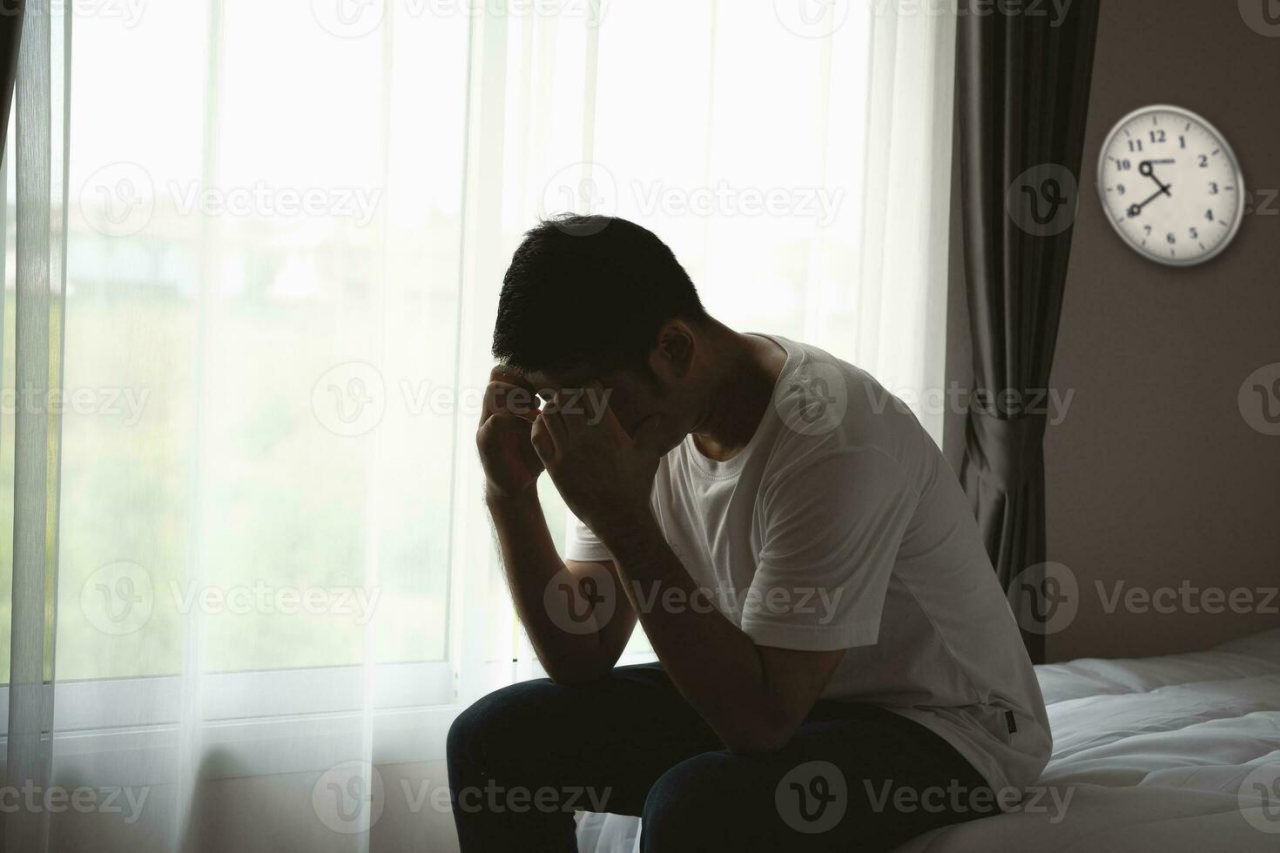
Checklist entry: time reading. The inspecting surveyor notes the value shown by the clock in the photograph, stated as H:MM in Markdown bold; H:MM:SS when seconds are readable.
**10:40**
